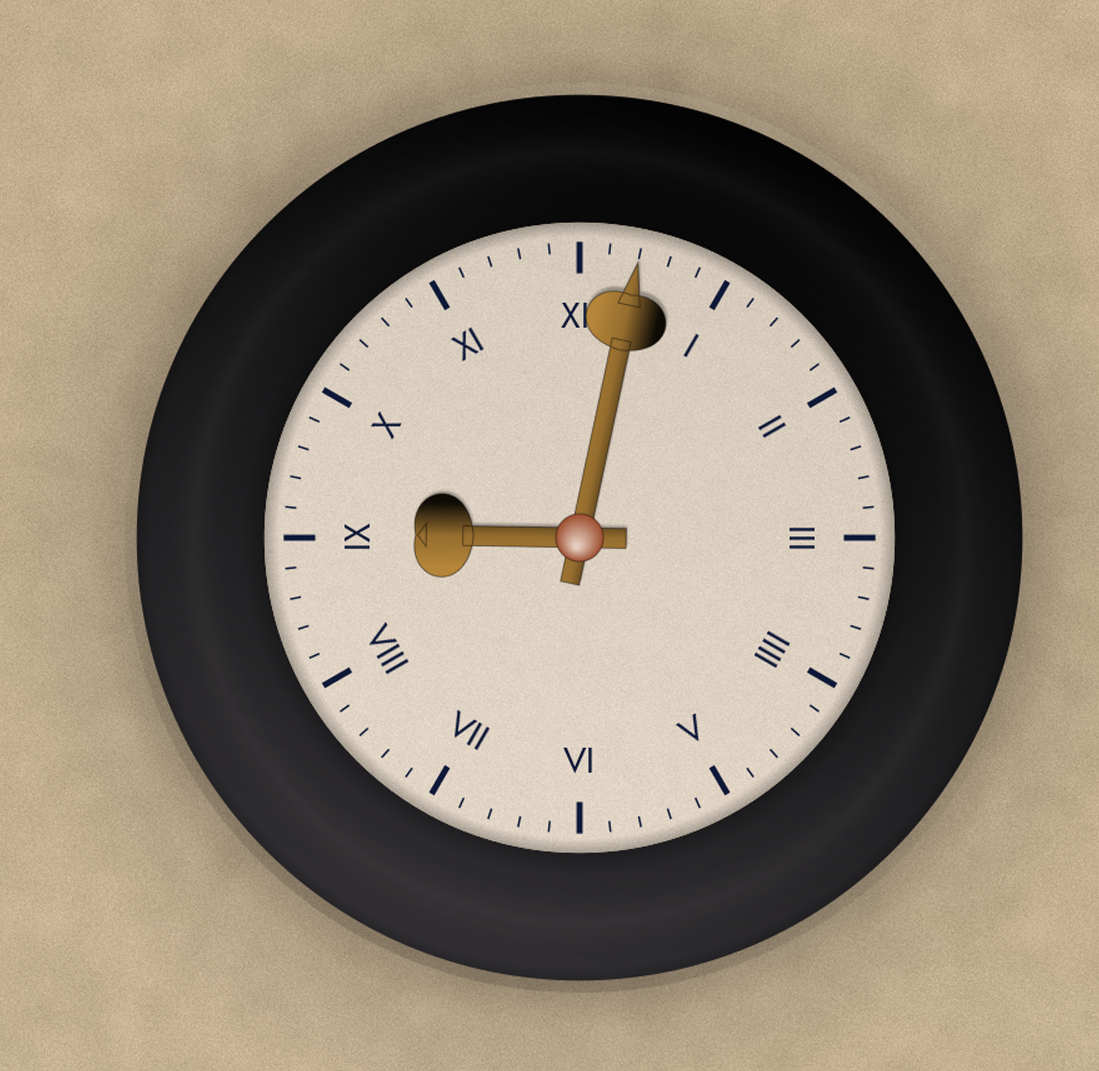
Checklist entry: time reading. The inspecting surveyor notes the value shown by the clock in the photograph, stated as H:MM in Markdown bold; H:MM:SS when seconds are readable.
**9:02**
